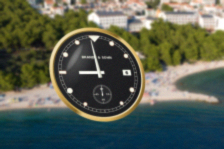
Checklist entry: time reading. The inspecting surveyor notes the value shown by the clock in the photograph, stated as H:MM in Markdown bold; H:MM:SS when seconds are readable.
**8:59**
